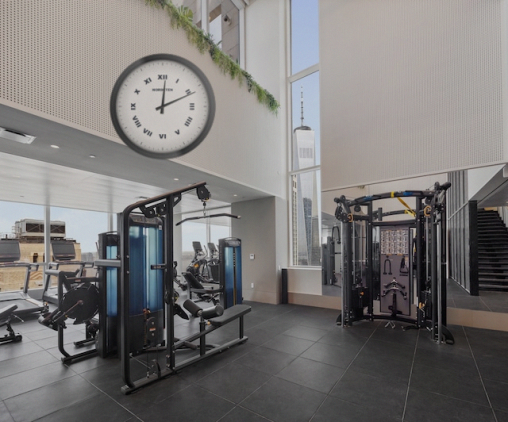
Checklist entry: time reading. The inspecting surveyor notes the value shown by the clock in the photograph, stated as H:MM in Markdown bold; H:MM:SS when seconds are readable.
**12:11**
